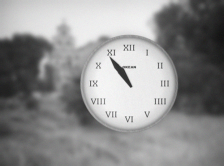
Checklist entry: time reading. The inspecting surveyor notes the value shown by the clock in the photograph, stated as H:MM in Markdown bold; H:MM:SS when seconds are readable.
**10:54**
